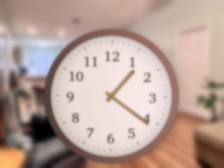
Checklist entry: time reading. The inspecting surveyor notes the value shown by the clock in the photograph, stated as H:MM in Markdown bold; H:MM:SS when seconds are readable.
**1:21**
